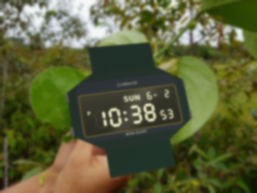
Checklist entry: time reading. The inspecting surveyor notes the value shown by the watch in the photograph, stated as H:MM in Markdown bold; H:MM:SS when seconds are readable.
**10:38**
